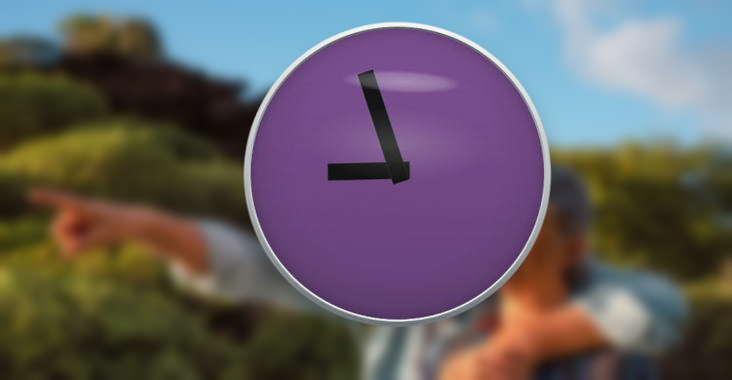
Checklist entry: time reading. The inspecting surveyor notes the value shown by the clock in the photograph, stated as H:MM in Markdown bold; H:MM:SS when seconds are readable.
**8:57**
